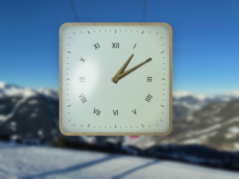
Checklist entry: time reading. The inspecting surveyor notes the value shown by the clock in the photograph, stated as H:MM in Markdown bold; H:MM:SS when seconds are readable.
**1:10**
